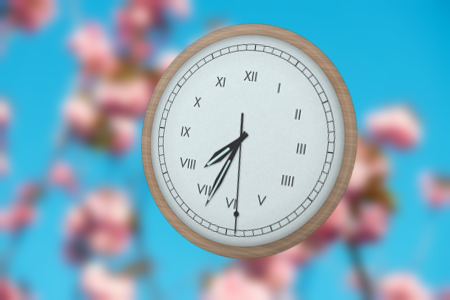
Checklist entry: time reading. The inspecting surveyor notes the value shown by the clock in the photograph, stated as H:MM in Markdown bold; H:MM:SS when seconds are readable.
**7:33:29**
